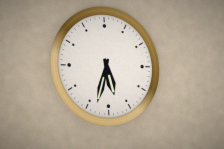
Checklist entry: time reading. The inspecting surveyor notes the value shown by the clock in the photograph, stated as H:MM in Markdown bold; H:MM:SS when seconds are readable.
**5:33**
